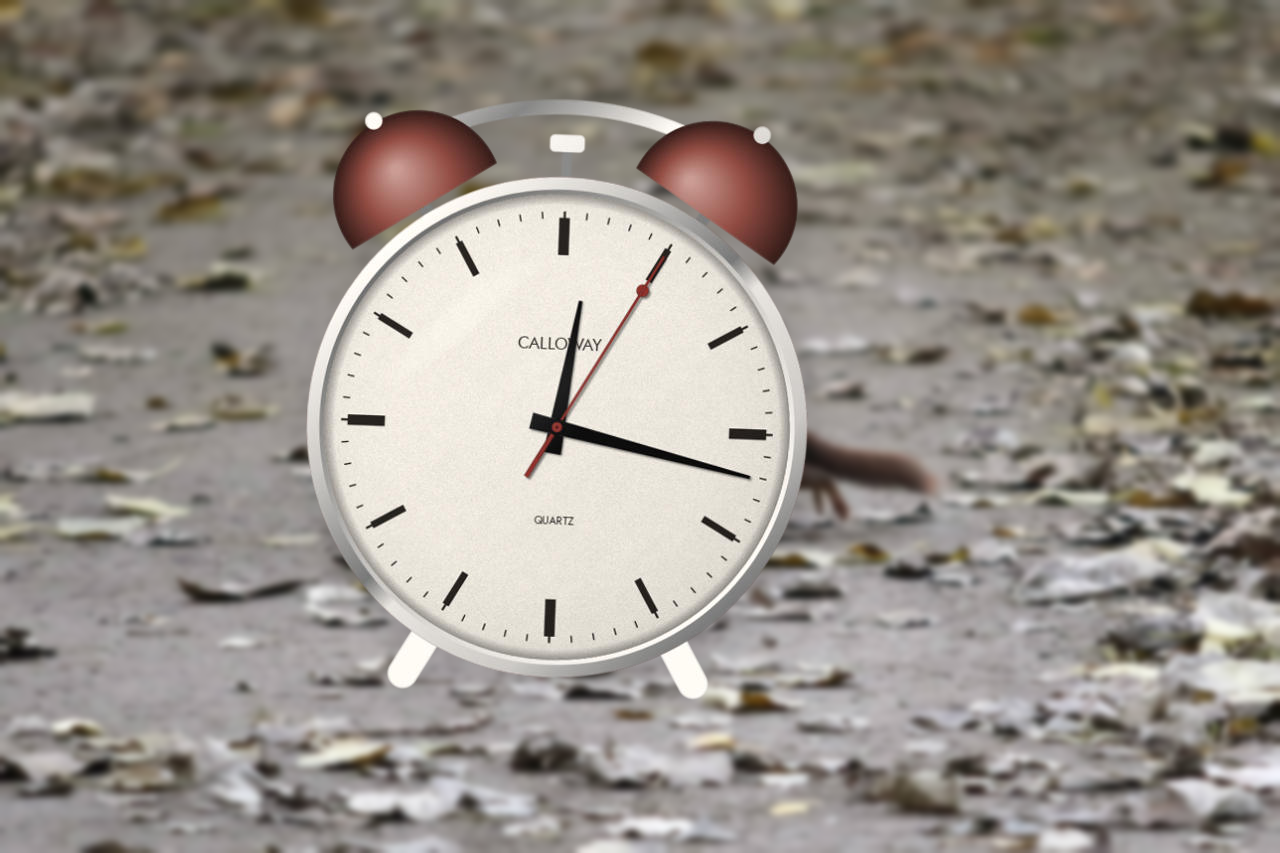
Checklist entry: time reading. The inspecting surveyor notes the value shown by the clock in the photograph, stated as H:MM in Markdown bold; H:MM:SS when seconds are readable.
**12:17:05**
